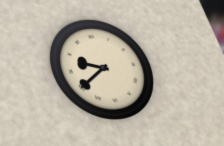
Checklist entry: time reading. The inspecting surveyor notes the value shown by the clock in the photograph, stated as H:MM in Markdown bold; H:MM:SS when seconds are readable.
**9:40**
